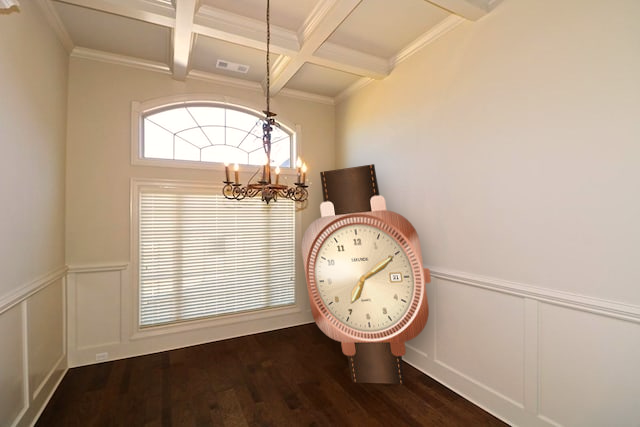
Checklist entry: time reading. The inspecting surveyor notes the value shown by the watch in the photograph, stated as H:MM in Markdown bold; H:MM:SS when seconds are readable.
**7:10**
